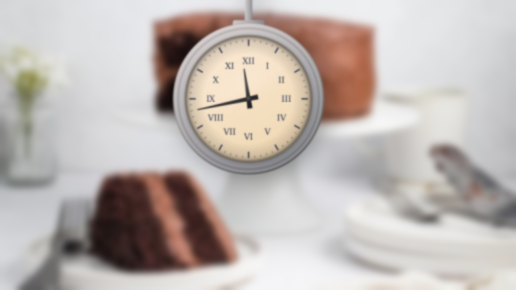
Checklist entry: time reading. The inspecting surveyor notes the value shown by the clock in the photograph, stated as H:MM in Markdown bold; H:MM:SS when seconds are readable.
**11:43**
